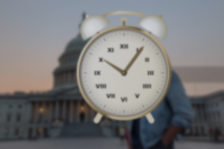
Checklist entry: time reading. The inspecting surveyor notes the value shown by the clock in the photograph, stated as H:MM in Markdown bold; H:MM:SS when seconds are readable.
**10:06**
